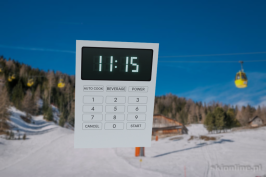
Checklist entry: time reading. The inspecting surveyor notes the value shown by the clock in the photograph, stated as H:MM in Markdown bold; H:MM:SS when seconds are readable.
**11:15**
